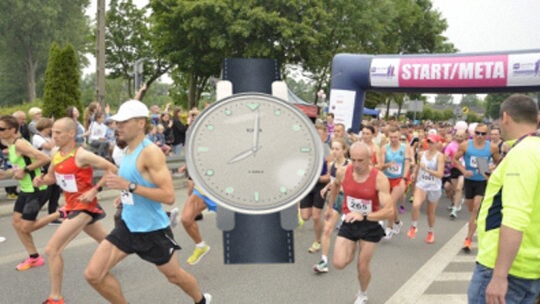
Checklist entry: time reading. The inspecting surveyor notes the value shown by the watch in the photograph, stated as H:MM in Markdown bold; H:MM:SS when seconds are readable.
**8:01**
